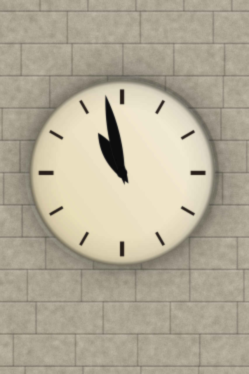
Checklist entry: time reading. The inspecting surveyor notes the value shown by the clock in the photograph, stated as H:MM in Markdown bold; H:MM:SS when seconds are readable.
**10:58**
